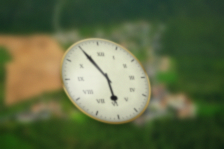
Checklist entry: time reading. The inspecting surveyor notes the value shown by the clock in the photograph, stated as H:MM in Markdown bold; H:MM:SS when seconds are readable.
**5:55**
